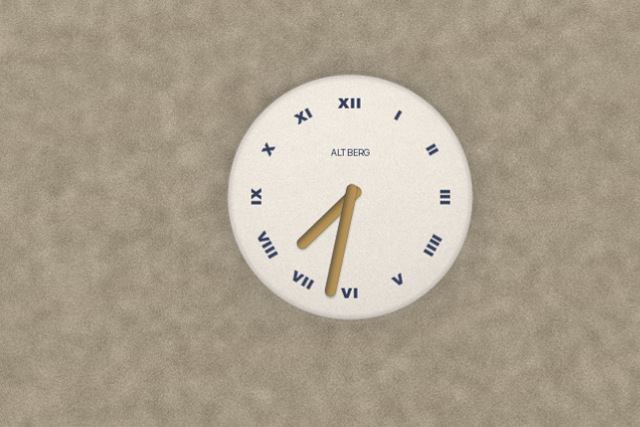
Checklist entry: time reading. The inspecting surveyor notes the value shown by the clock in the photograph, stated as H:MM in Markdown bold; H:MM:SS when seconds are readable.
**7:32**
